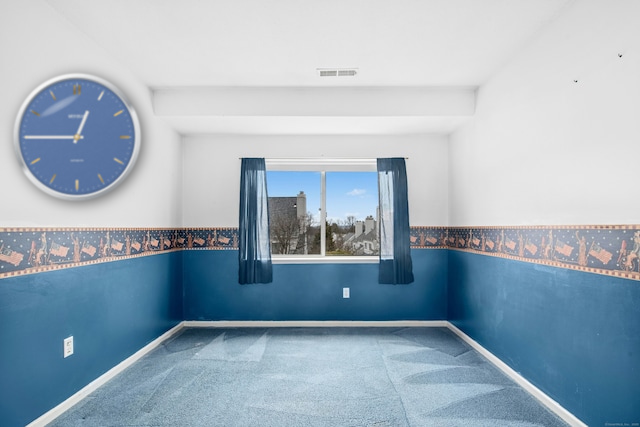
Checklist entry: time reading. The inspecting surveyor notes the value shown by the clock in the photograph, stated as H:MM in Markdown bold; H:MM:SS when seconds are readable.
**12:45**
